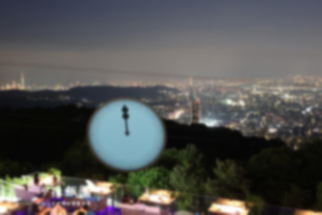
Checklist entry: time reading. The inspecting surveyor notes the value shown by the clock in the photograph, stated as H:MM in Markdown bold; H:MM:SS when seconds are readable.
**12:00**
